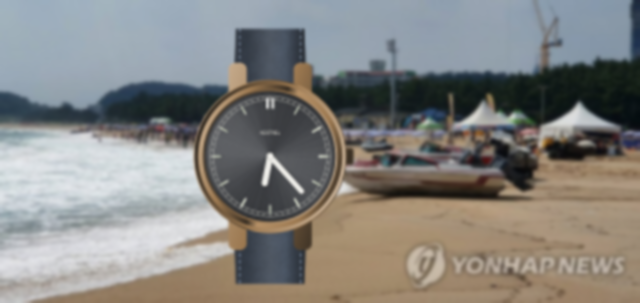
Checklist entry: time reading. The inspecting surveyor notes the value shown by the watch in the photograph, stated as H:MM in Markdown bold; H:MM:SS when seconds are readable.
**6:23**
